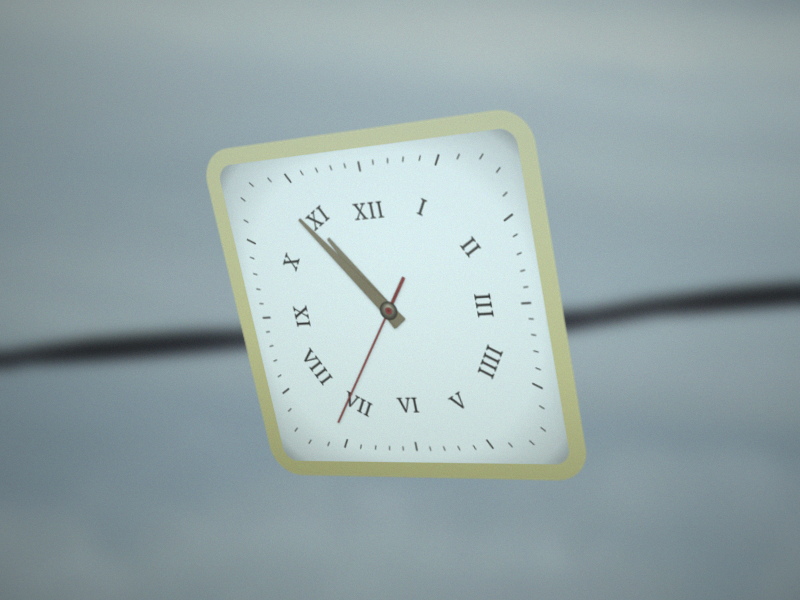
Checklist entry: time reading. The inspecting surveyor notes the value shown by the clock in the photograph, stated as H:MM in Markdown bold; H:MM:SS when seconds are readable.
**10:53:36**
